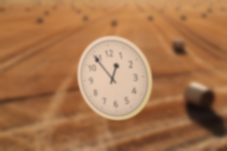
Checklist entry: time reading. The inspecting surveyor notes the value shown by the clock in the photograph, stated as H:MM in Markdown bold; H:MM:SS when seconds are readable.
**12:54**
